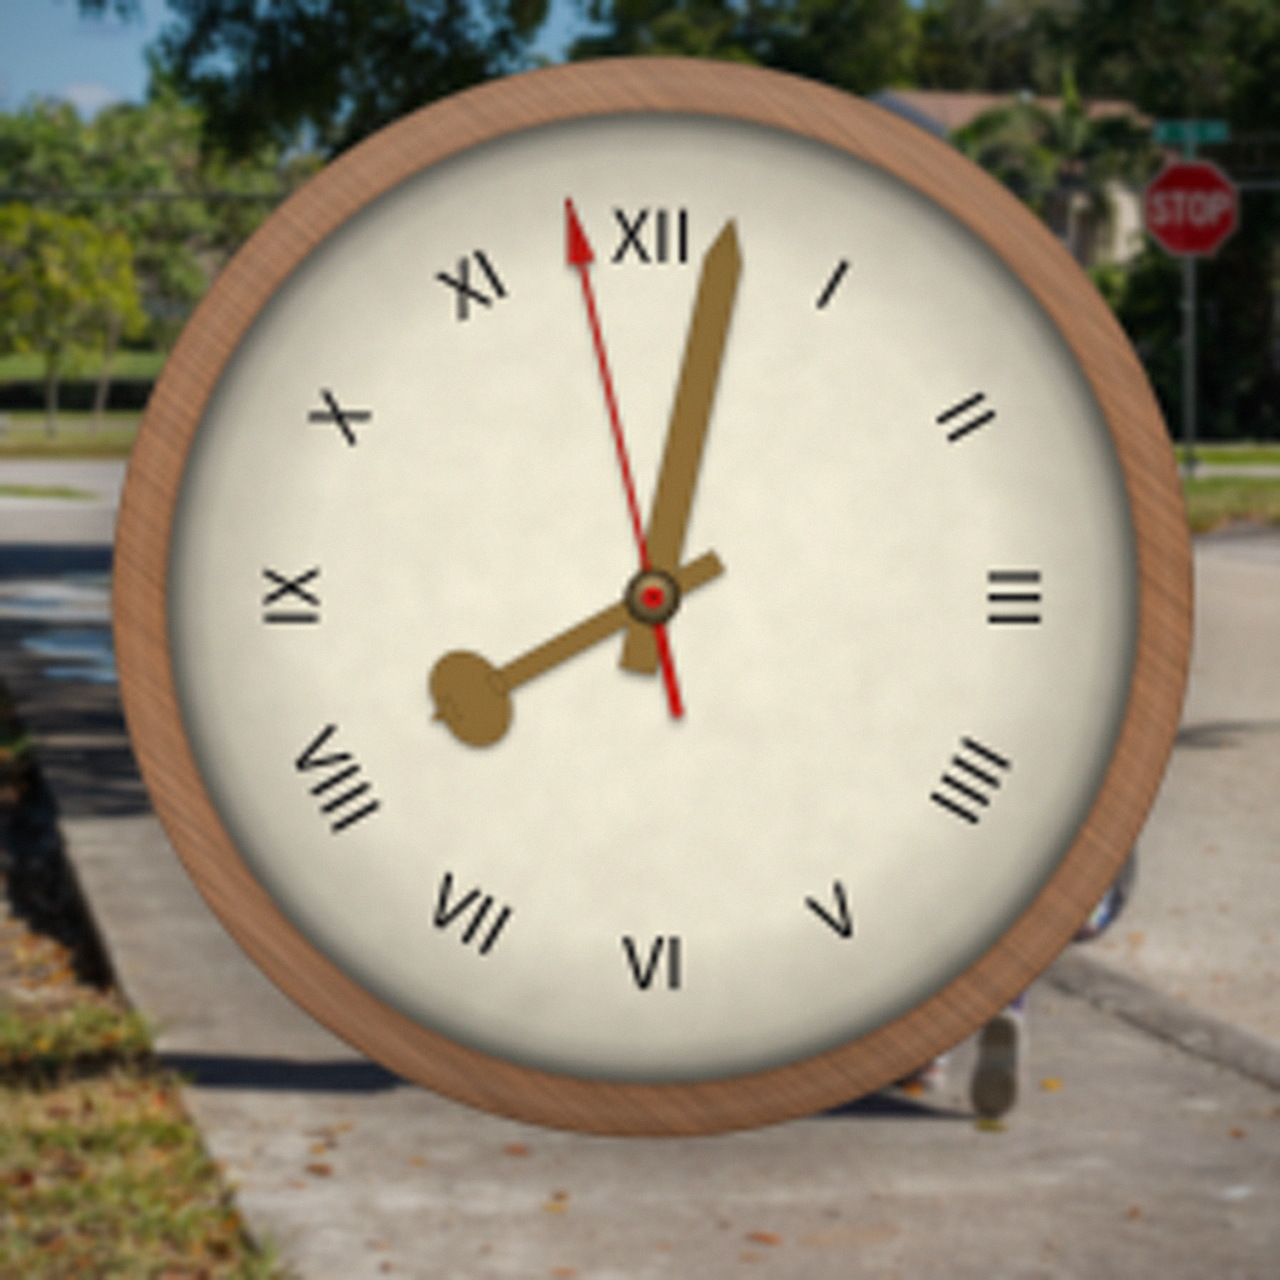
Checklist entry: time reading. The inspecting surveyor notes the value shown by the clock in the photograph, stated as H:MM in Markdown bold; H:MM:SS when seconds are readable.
**8:01:58**
